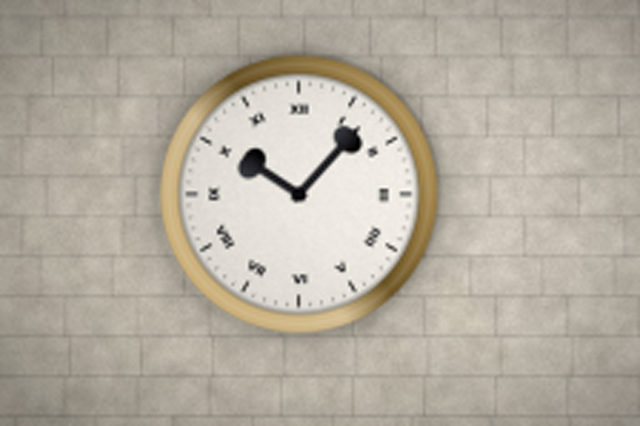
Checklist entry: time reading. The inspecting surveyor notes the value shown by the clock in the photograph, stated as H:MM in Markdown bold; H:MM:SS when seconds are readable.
**10:07**
